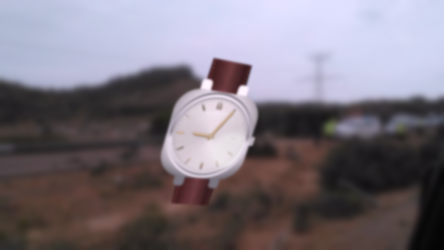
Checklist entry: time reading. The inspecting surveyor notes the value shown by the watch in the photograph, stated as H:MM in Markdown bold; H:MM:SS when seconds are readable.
**9:05**
